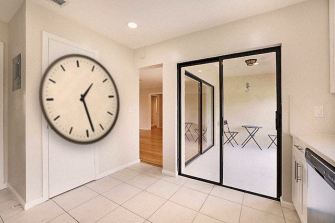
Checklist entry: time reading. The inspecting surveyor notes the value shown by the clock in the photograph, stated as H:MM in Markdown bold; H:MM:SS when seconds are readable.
**1:28**
